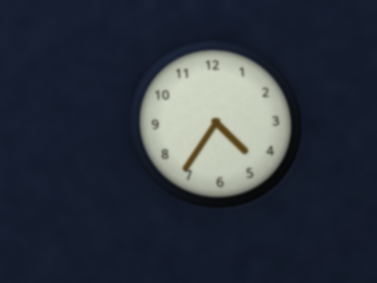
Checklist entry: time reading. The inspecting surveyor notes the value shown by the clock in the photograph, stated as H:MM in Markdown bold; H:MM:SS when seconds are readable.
**4:36**
